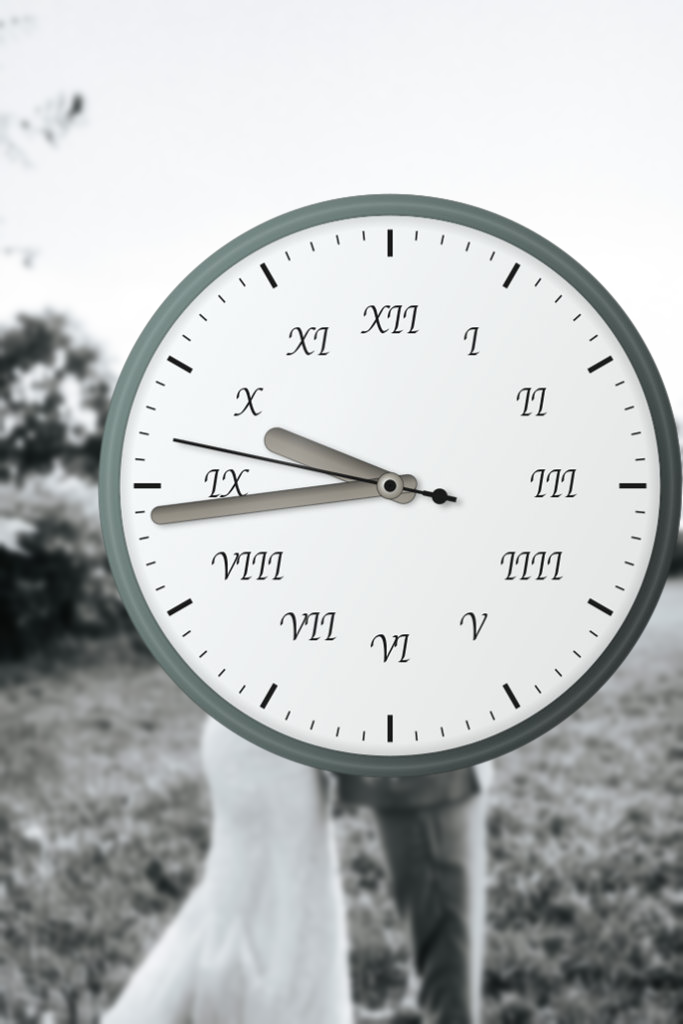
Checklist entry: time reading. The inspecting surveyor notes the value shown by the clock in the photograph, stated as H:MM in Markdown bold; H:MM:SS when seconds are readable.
**9:43:47**
